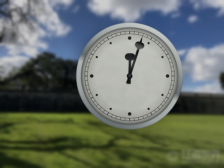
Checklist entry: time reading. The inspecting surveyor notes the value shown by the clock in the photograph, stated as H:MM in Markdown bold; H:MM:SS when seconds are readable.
**12:03**
